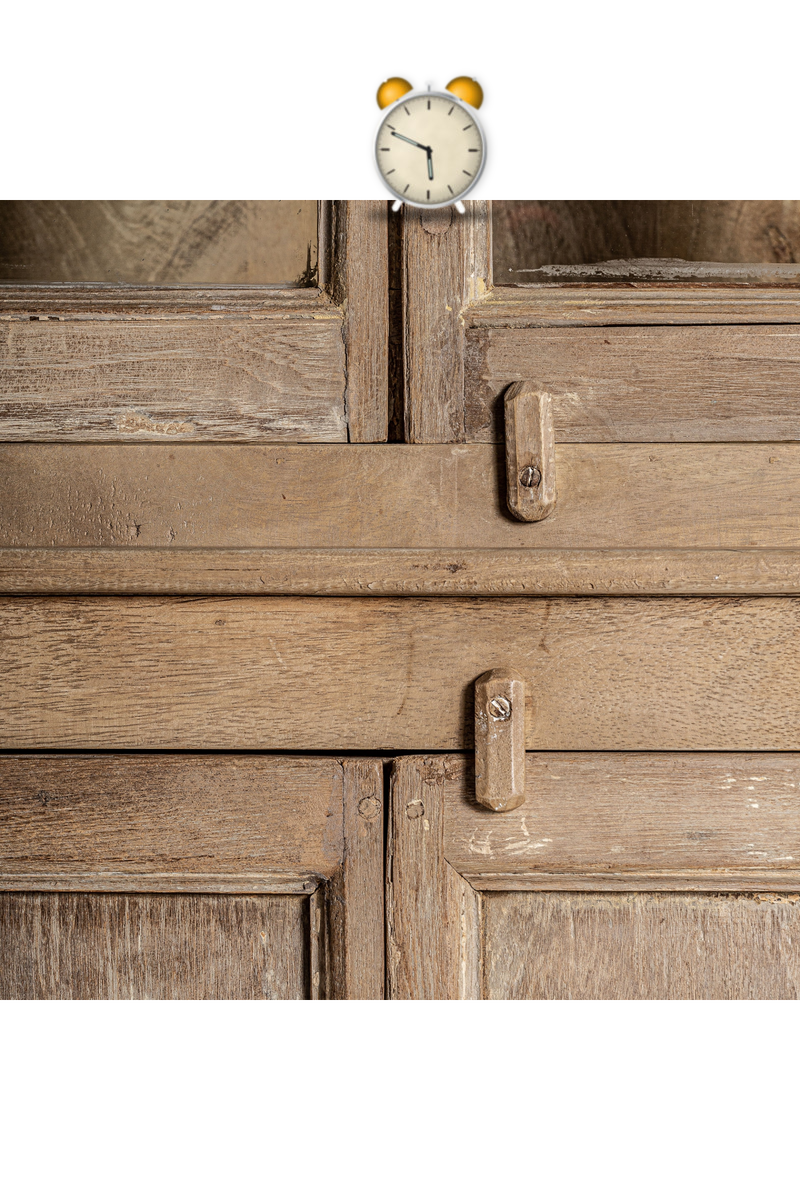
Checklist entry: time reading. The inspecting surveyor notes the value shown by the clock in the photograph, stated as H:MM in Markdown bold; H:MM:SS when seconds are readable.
**5:49**
